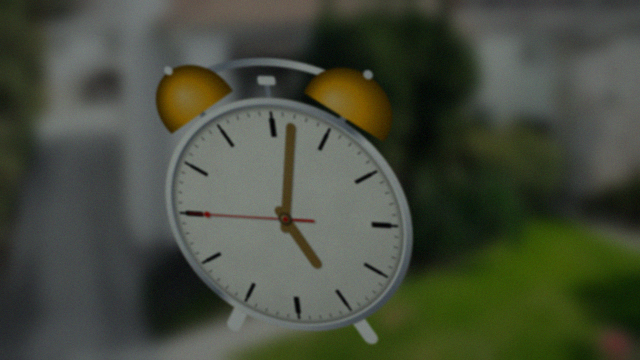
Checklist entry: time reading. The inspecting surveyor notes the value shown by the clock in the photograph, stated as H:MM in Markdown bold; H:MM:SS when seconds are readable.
**5:01:45**
